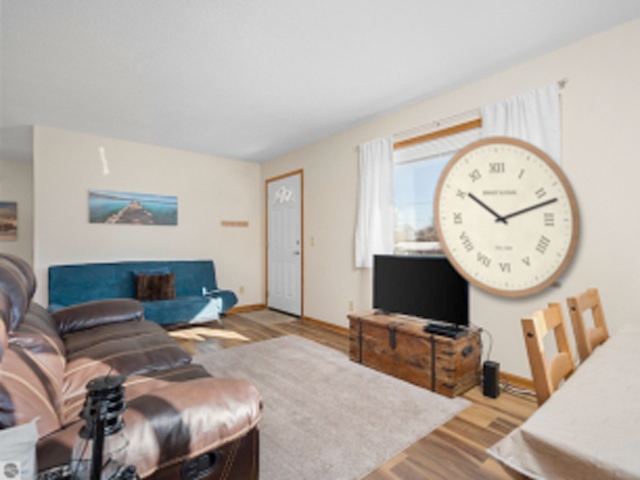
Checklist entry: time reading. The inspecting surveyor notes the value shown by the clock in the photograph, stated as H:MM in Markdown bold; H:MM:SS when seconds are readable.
**10:12**
